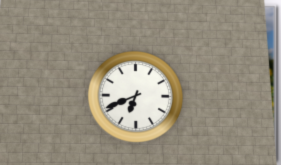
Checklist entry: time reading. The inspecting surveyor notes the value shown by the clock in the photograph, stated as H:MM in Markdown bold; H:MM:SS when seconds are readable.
**6:41**
